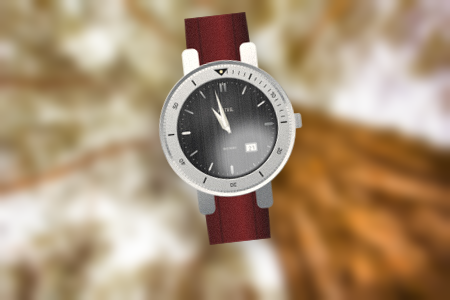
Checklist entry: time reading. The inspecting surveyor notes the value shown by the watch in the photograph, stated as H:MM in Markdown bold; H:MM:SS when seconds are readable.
**10:58**
